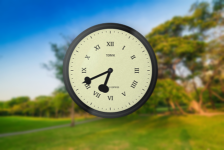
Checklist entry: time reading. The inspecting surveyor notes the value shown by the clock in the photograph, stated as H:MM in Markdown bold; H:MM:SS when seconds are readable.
**6:41**
